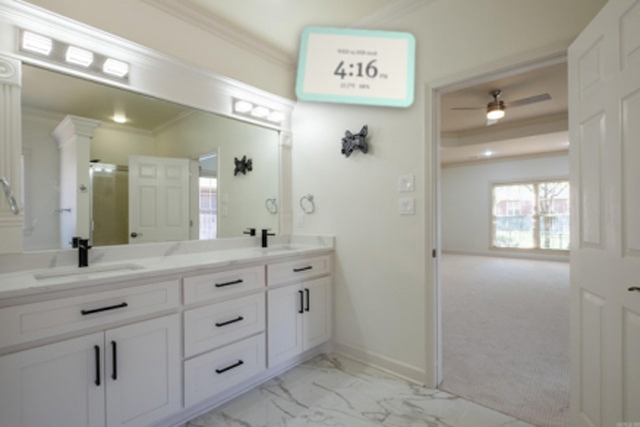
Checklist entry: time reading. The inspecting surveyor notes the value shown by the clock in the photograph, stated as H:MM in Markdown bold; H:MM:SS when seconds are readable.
**4:16**
